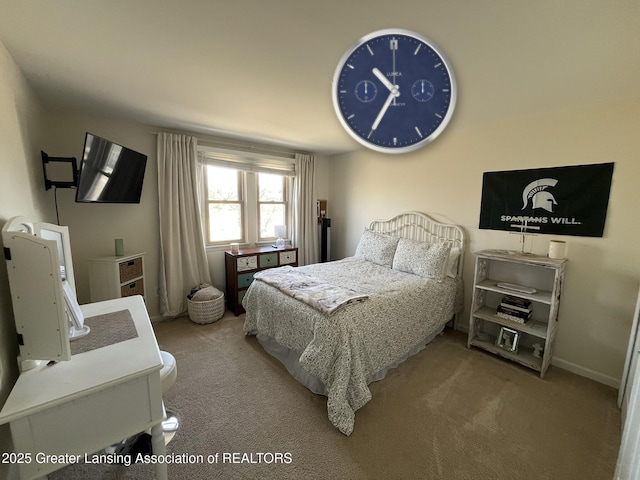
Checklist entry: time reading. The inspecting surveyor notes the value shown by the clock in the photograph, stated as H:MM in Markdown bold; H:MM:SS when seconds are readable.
**10:35**
